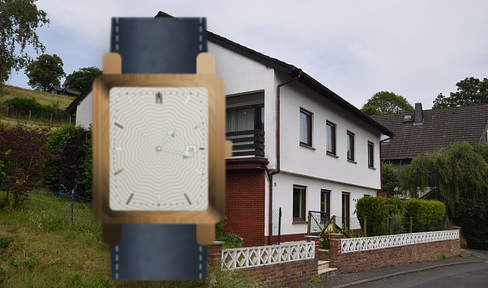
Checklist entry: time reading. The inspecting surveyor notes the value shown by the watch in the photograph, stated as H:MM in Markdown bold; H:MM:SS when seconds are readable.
**1:17**
